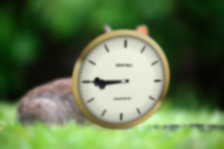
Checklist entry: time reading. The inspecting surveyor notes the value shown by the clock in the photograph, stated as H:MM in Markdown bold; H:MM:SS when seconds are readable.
**8:45**
